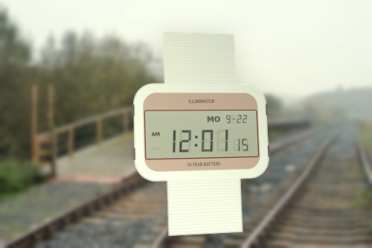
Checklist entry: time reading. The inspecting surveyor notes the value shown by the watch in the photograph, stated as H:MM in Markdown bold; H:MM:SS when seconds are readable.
**12:01:15**
